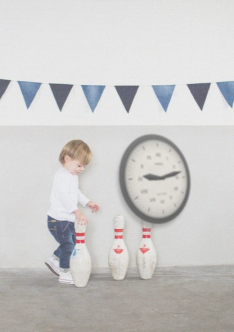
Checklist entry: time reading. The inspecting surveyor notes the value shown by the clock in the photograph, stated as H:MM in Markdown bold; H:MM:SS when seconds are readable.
**9:13**
